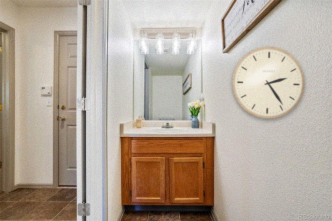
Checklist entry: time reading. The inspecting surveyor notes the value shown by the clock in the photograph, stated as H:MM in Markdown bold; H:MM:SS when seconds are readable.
**2:24**
